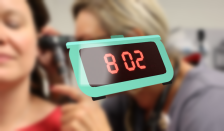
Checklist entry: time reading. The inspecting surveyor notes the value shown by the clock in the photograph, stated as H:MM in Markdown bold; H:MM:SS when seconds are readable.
**8:02**
